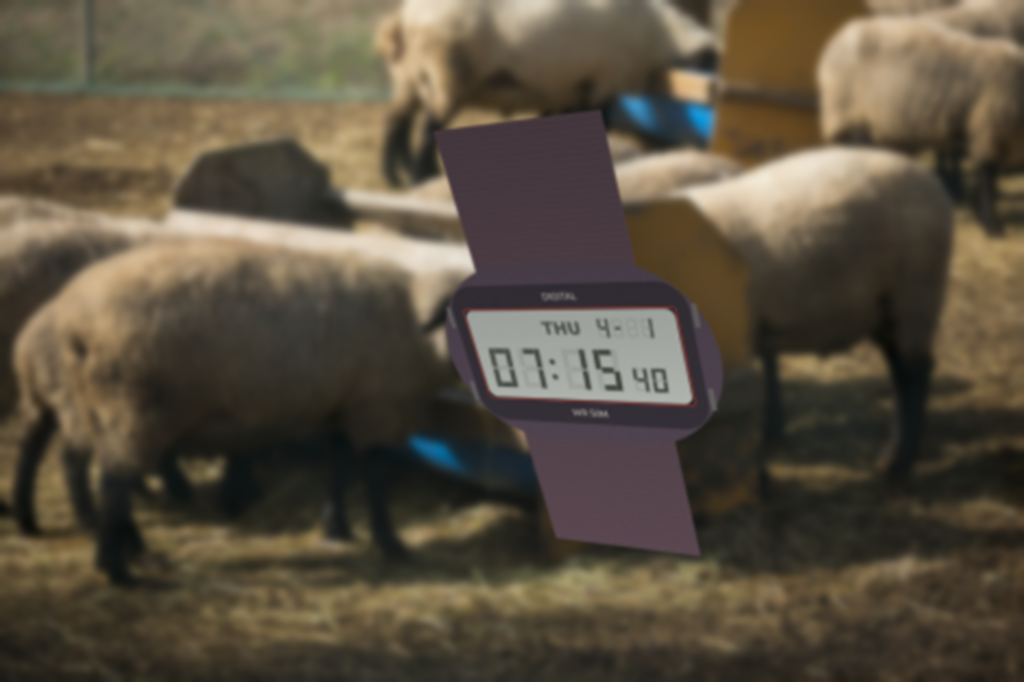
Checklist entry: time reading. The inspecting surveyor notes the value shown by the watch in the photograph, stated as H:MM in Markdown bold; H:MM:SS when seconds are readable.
**7:15:40**
